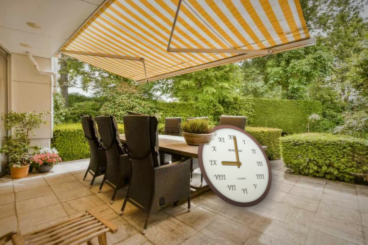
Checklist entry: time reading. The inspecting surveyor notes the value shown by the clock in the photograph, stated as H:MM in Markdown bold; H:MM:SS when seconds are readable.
**9:01**
